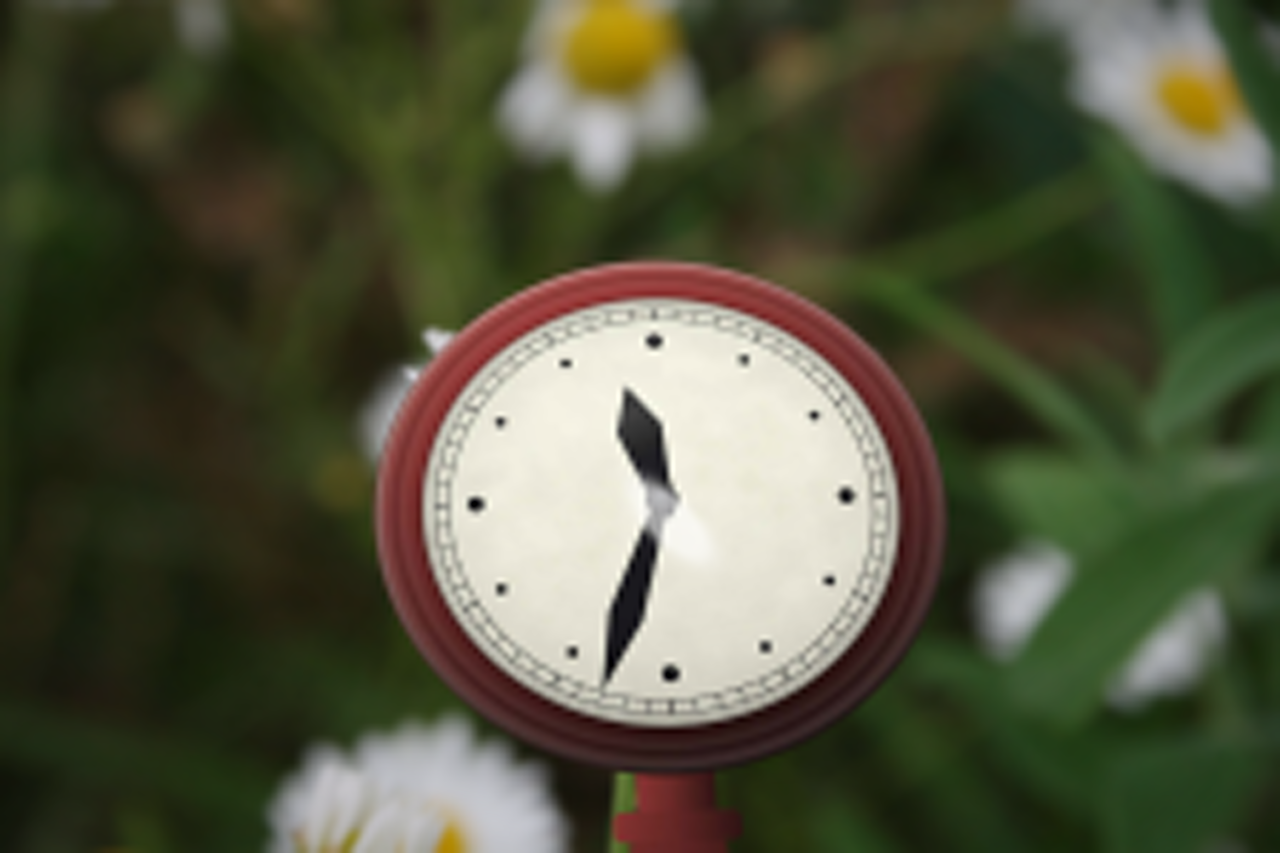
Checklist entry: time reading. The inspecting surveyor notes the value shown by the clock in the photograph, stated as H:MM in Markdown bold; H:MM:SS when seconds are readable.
**11:33**
